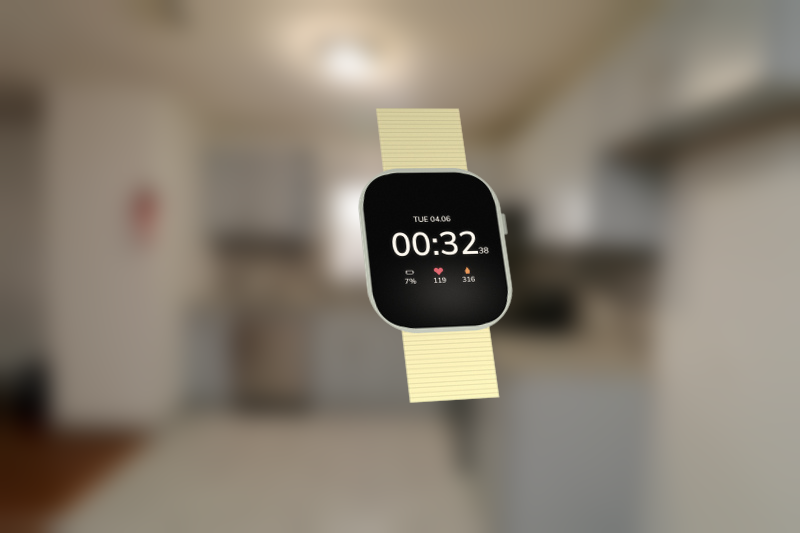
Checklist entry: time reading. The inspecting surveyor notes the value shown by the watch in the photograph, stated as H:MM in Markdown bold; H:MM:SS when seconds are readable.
**0:32:38**
